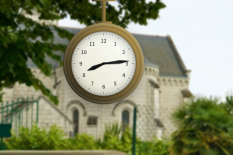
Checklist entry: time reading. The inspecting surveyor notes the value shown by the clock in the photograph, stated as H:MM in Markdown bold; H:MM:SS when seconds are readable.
**8:14**
